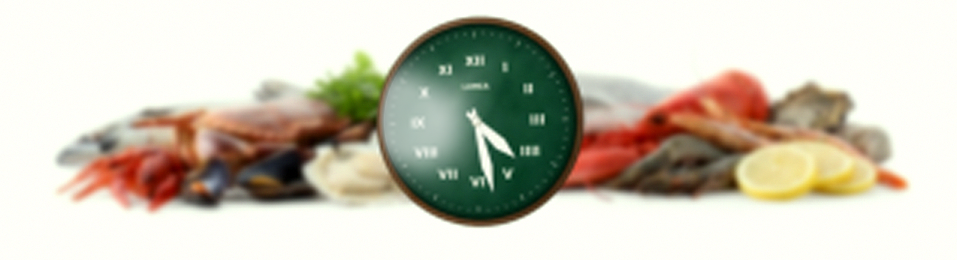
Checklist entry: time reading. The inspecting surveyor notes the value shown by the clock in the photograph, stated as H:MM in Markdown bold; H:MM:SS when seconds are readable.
**4:28**
